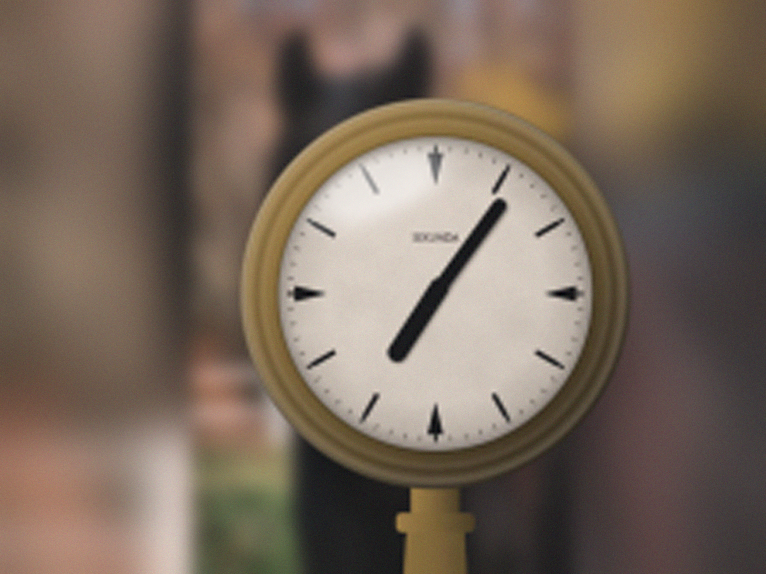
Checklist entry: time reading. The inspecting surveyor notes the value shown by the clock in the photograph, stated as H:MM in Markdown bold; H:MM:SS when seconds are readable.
**7:06**
